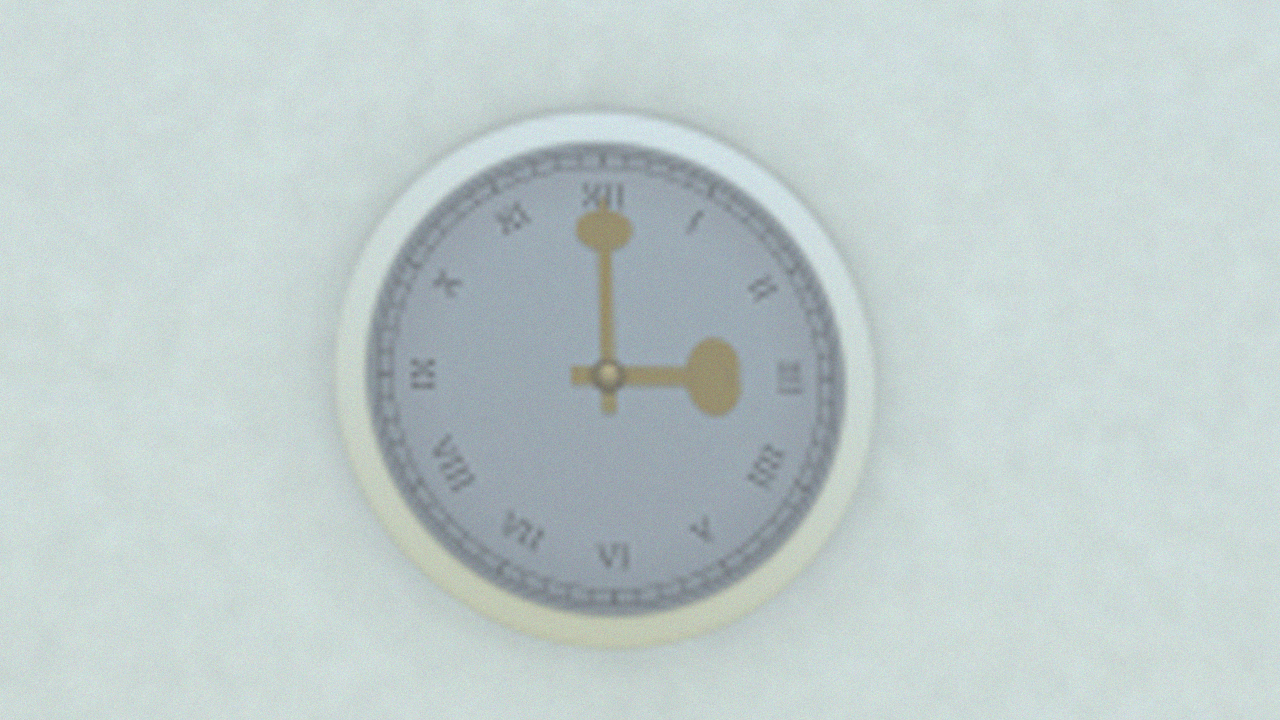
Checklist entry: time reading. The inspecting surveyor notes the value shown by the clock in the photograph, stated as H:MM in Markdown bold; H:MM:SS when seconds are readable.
**3:00**
